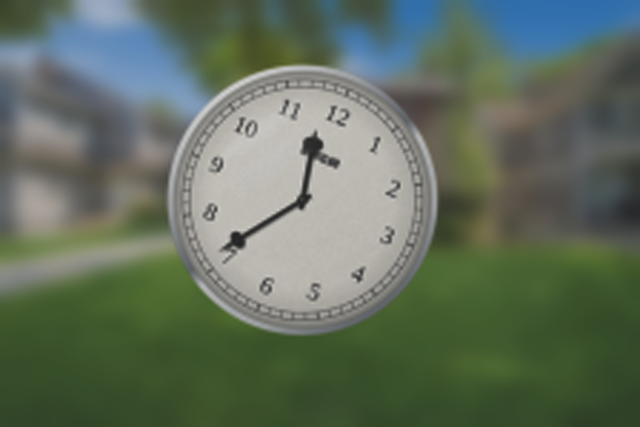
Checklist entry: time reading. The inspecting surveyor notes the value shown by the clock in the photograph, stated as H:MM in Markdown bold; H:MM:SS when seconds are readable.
**11:36**
